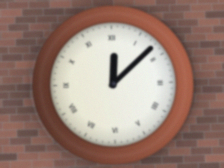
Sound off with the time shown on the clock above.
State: 12:08
